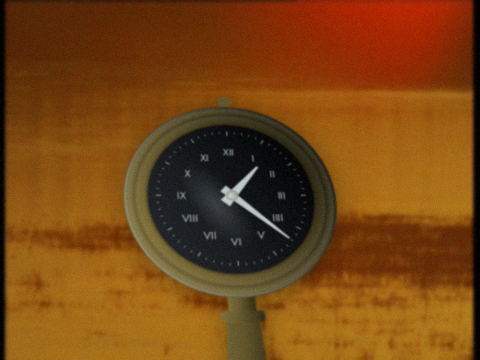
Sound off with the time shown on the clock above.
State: 1:22
